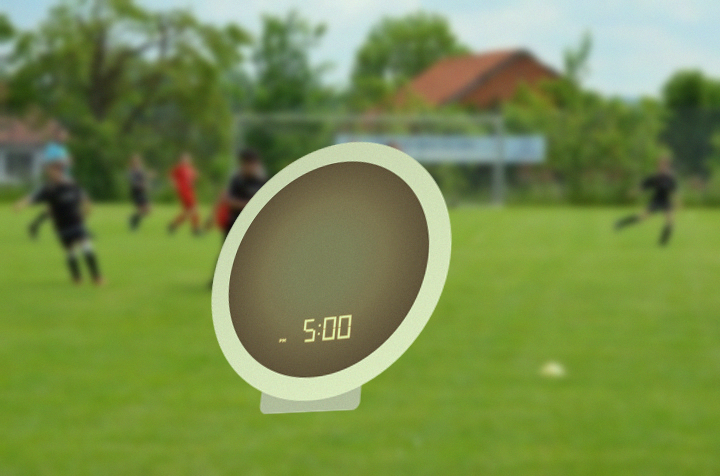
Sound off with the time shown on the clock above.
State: 5:00
